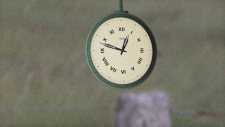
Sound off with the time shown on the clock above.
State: 12:48
